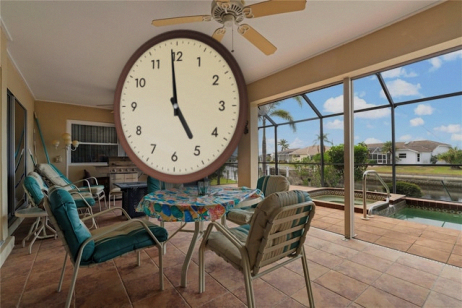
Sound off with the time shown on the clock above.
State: 4:59
